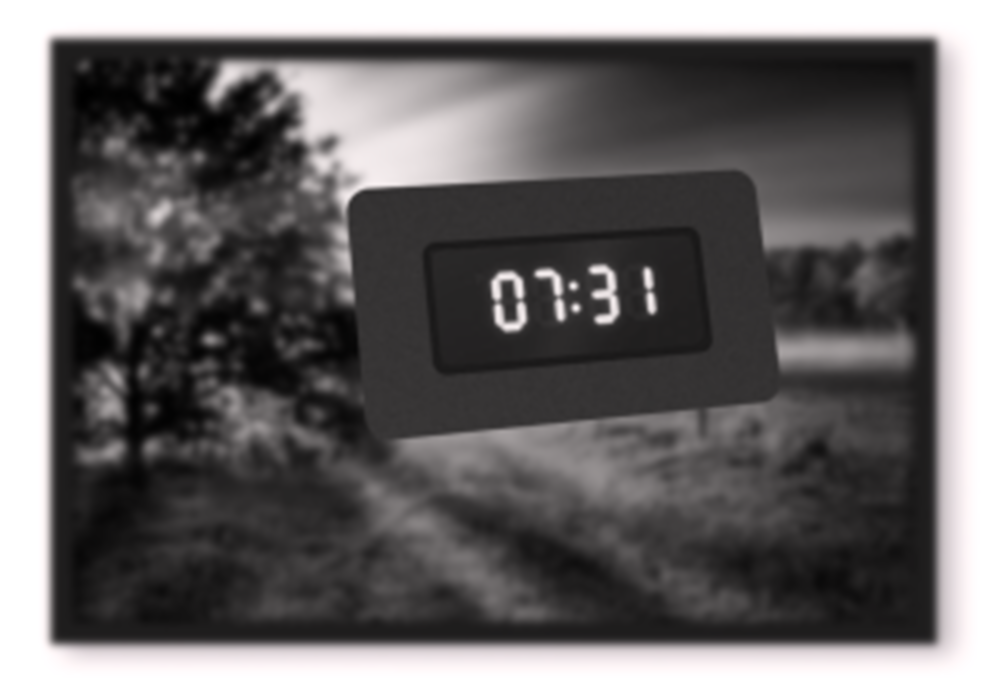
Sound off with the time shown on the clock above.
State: 7:31
